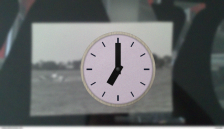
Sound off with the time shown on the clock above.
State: 7:00
